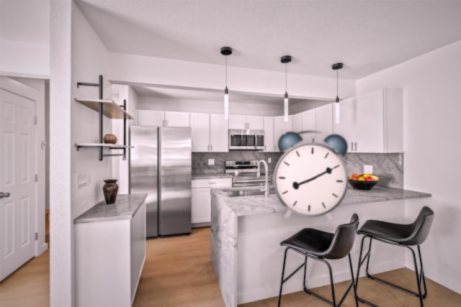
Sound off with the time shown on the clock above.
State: 8:10
